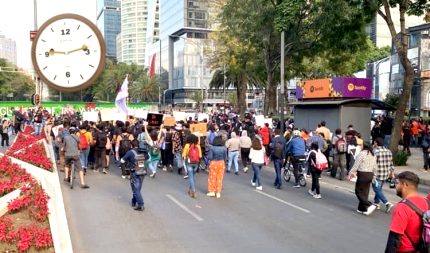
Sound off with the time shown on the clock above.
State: 9:13
